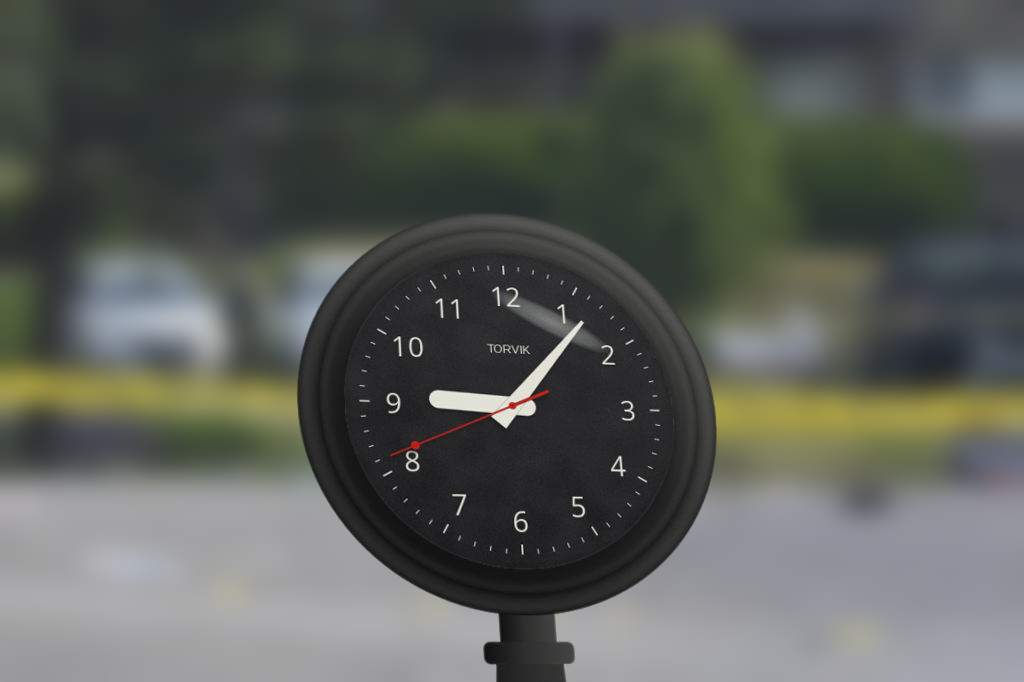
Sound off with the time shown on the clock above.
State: 9:06:41
